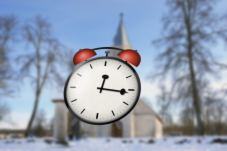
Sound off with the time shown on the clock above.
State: 12:16
